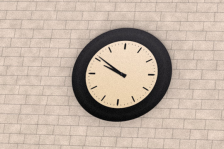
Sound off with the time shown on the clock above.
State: 9:51
